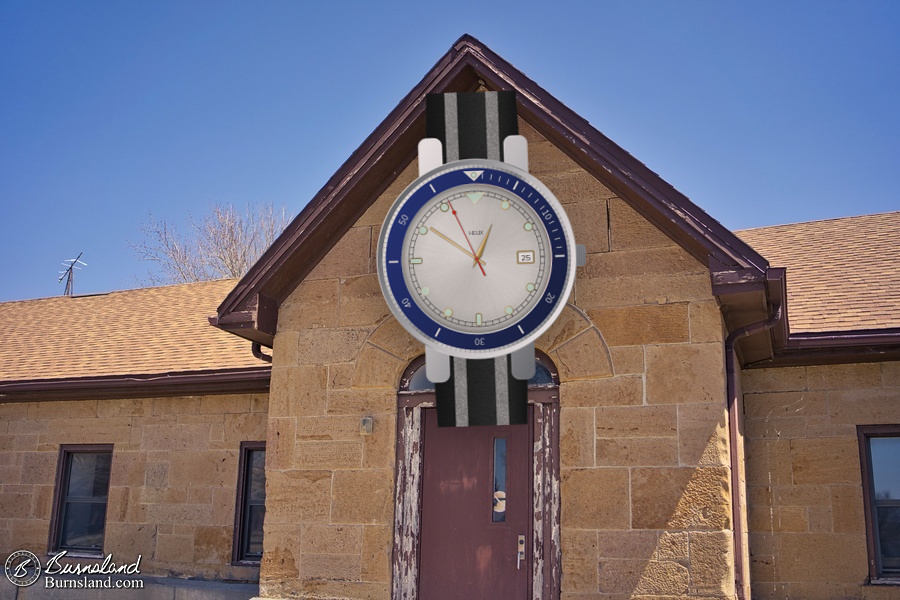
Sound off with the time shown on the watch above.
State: 12:50:56
